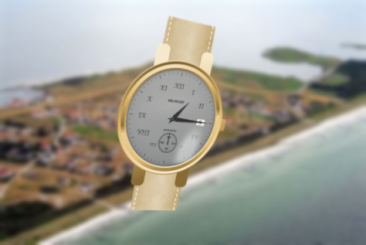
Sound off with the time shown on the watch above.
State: 1:15
